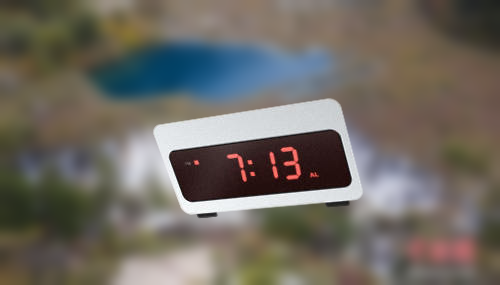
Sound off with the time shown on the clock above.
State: 7:13
